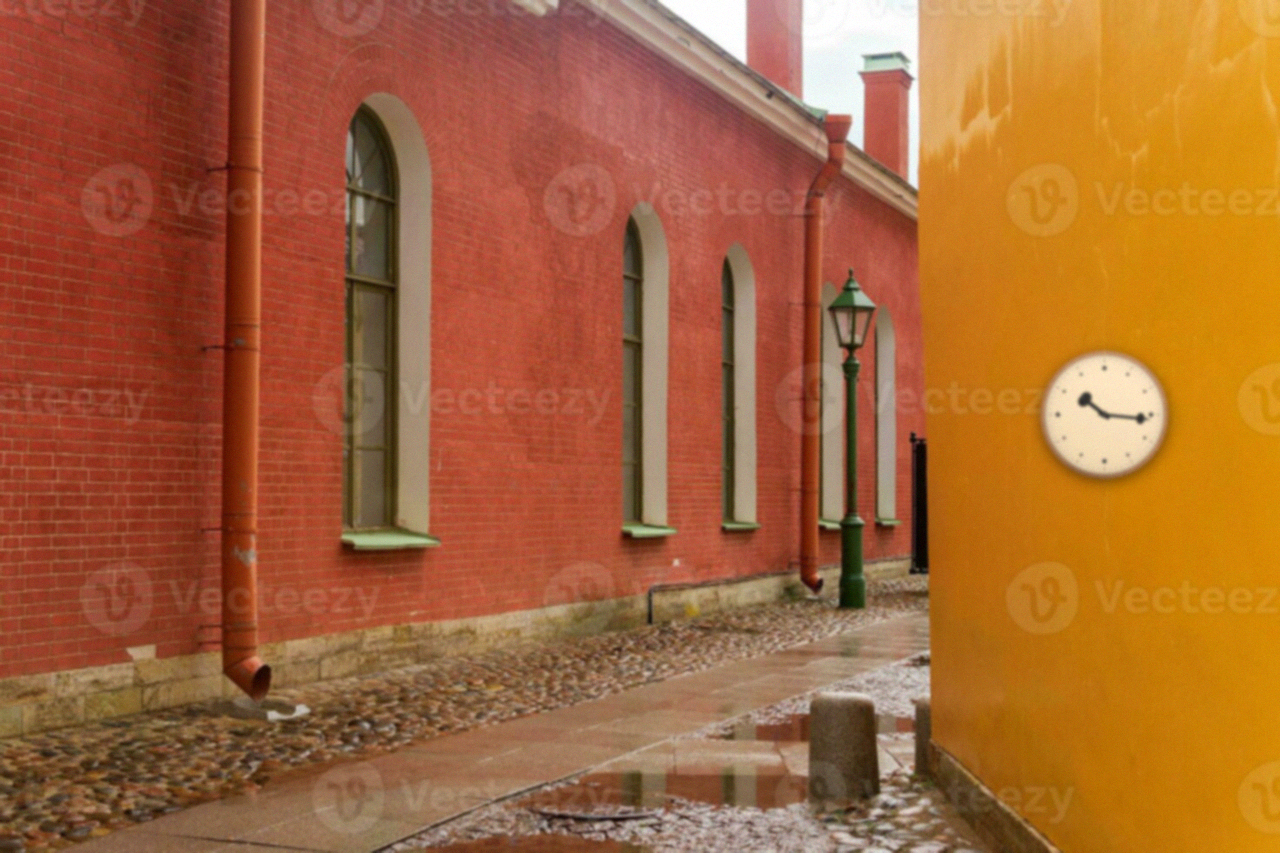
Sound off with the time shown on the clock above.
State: 10:16
